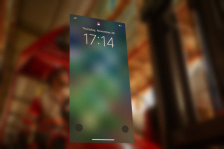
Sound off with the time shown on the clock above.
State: 17:14
